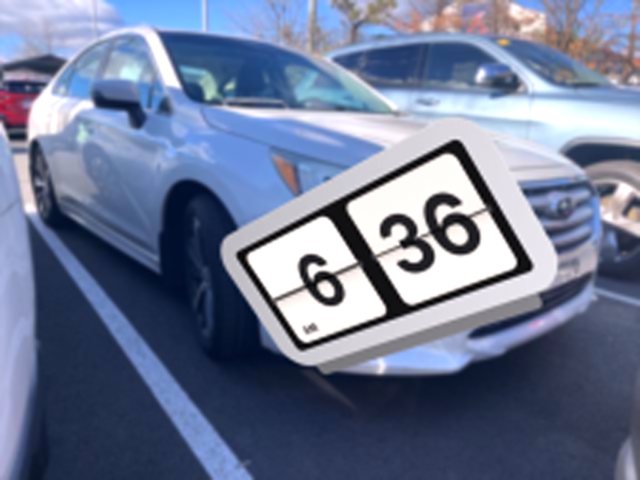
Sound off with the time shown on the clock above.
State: 6:36
